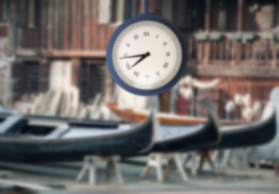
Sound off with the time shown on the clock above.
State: 7:44
